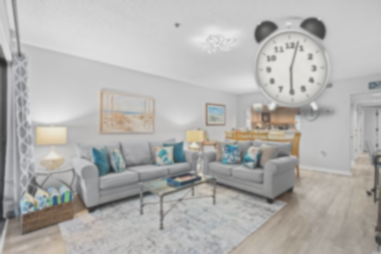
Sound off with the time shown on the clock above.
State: 6:03
